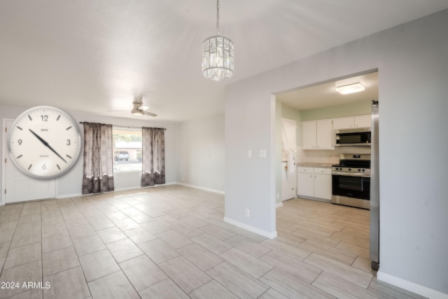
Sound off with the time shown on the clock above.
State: 10:22
